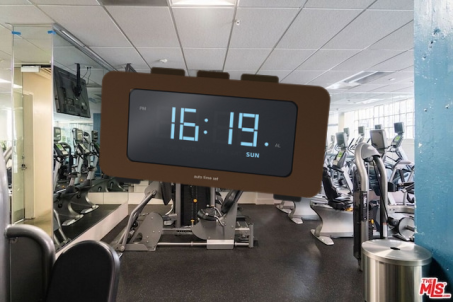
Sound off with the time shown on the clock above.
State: 16:19
